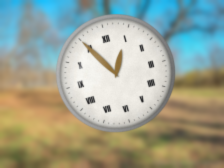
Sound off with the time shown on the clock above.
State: 12:55
